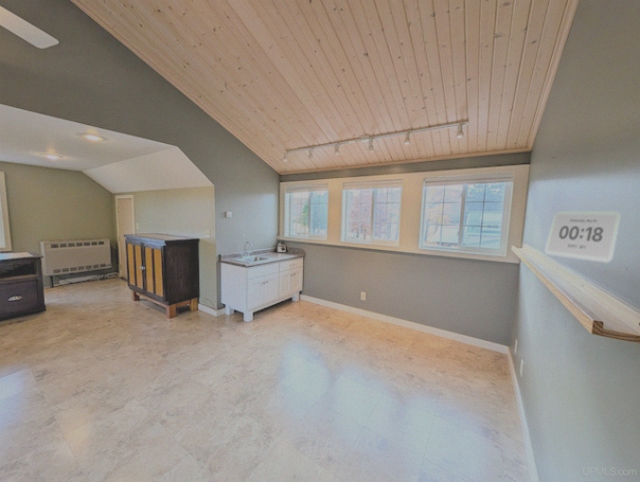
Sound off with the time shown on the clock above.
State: 0:18
